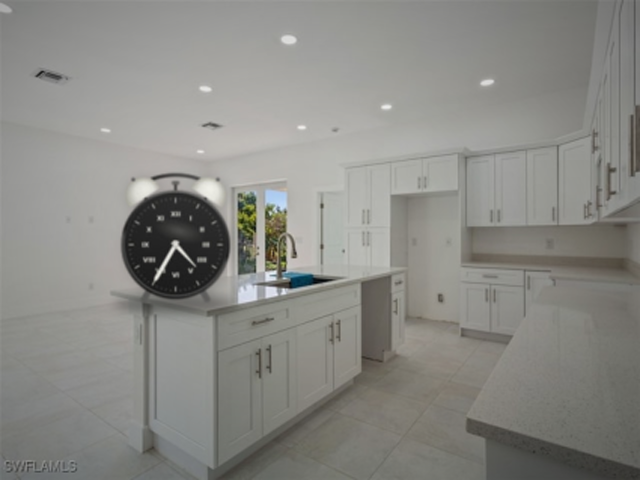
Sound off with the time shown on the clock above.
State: 4:35
